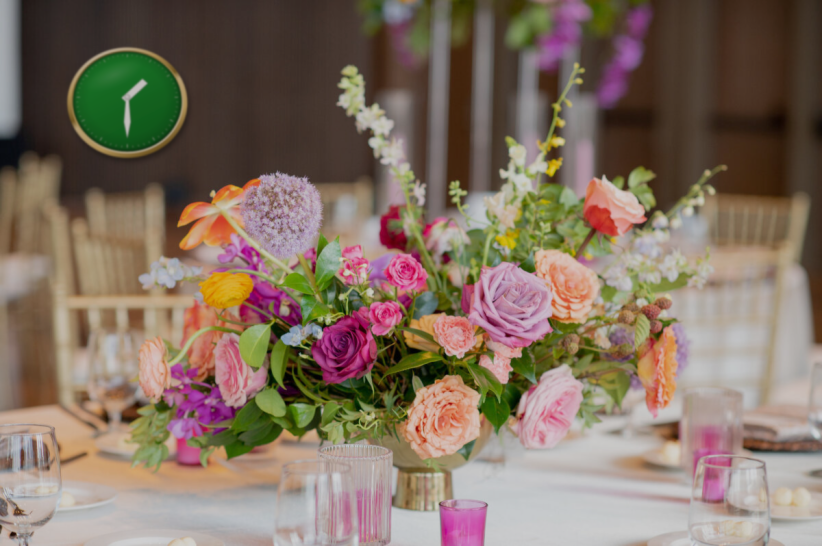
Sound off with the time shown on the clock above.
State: 1:30
